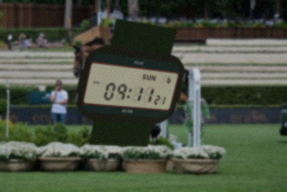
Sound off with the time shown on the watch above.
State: 9:11
